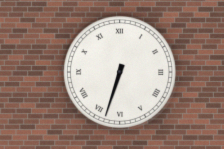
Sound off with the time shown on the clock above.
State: 6:33
